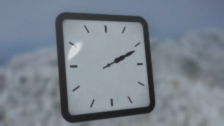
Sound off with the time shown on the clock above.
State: 2:11
